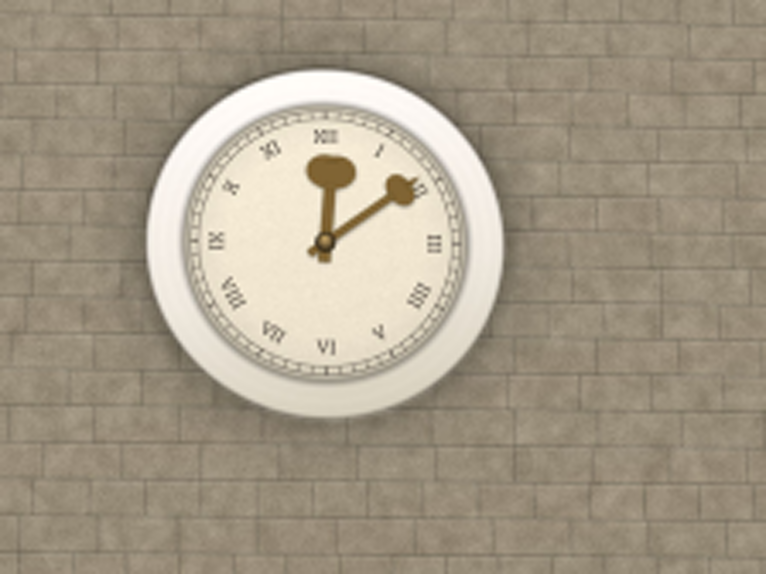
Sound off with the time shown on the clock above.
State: 12:09
